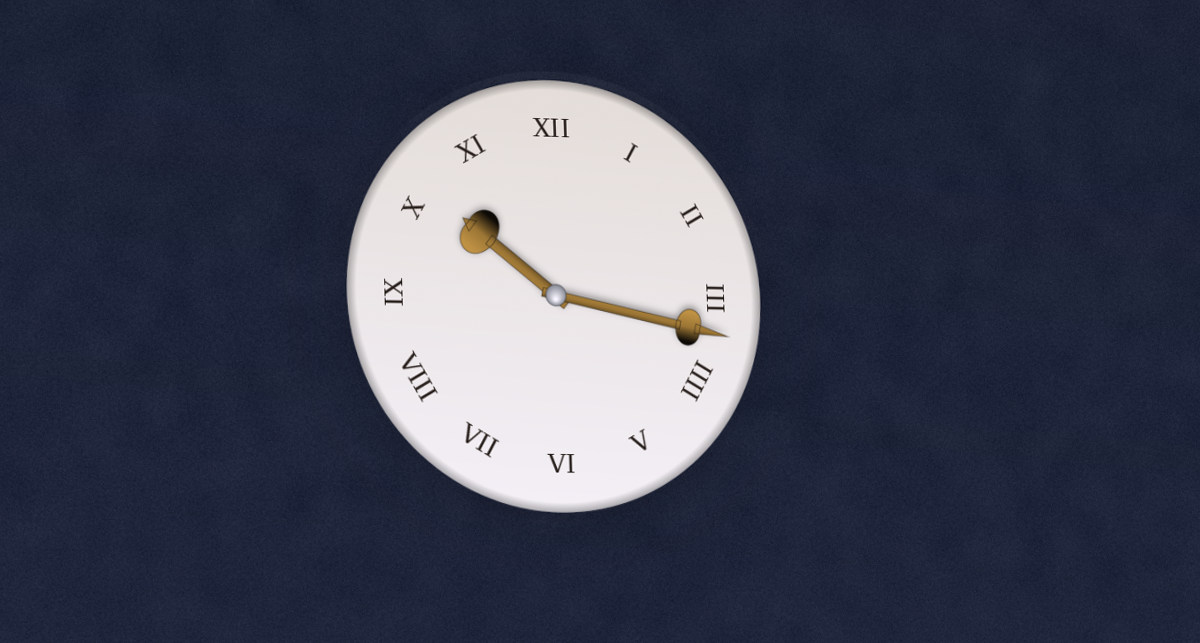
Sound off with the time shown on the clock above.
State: 10:17
